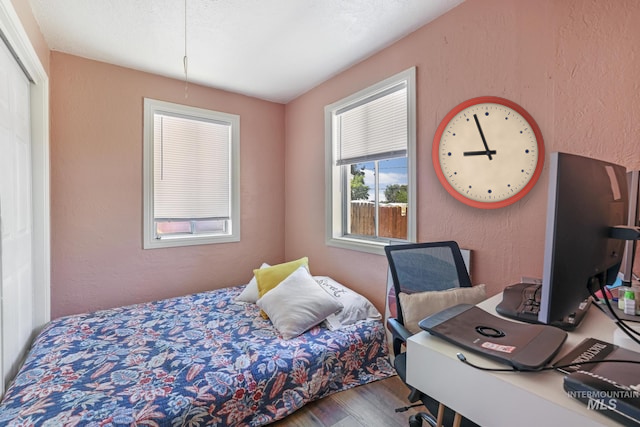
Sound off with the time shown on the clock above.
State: 8:57
